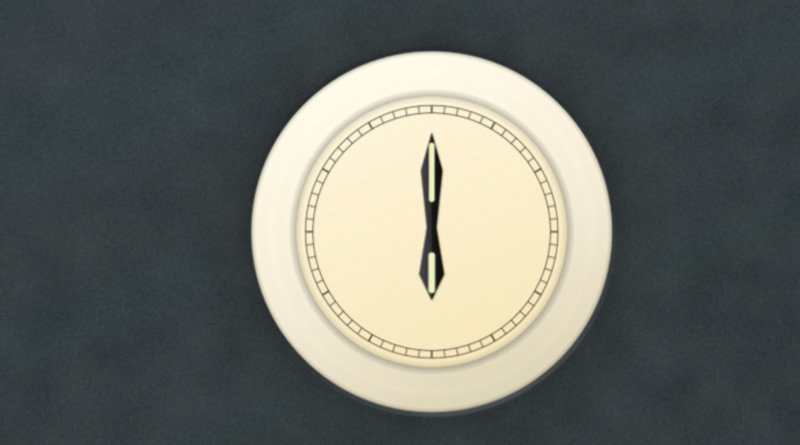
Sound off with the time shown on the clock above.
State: 6:00
